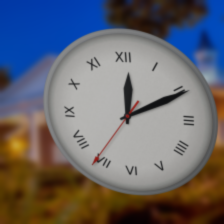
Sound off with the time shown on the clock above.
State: 12:10:36
